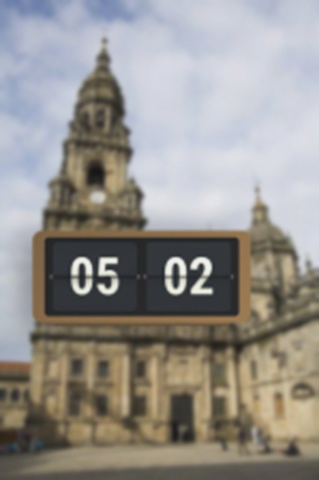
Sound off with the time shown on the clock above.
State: 5:02
